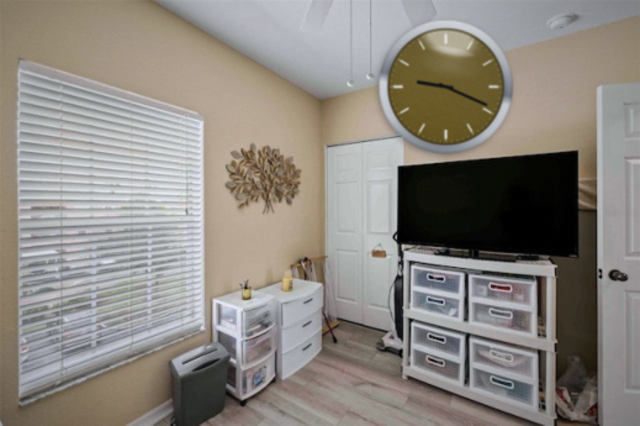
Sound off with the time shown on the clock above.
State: 9:19
